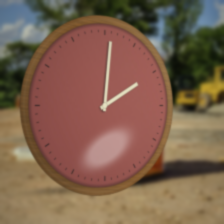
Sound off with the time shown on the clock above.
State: 2:01
